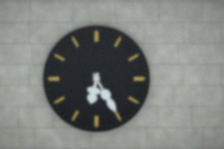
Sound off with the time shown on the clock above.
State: 6:25
